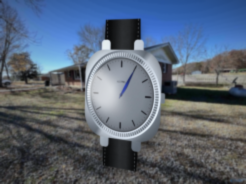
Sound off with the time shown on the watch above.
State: 1:05
